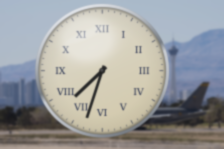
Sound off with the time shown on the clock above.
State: 7:33
